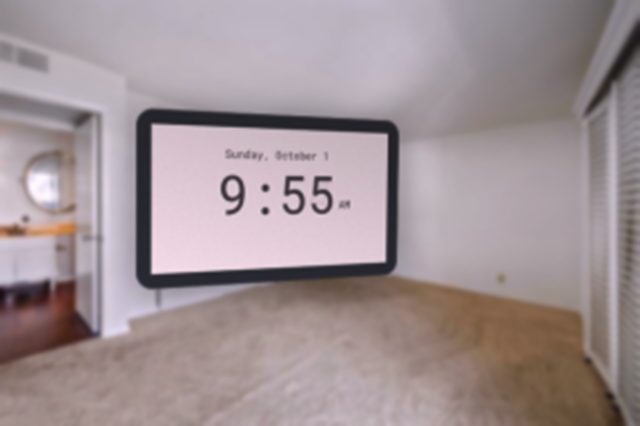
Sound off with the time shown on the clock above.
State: 9:55
